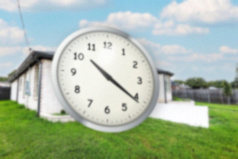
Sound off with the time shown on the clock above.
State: 10:21
